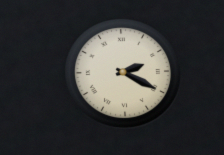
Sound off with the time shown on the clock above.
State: 2:20
